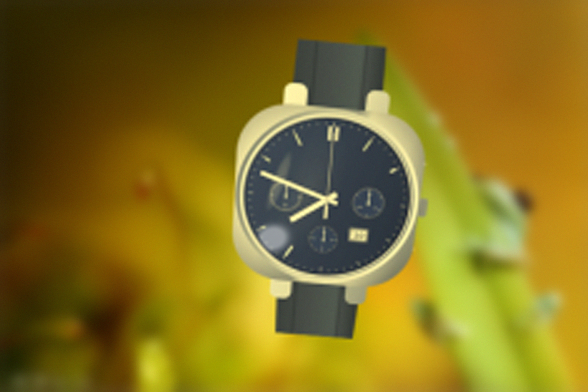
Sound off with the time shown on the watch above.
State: 7:48
